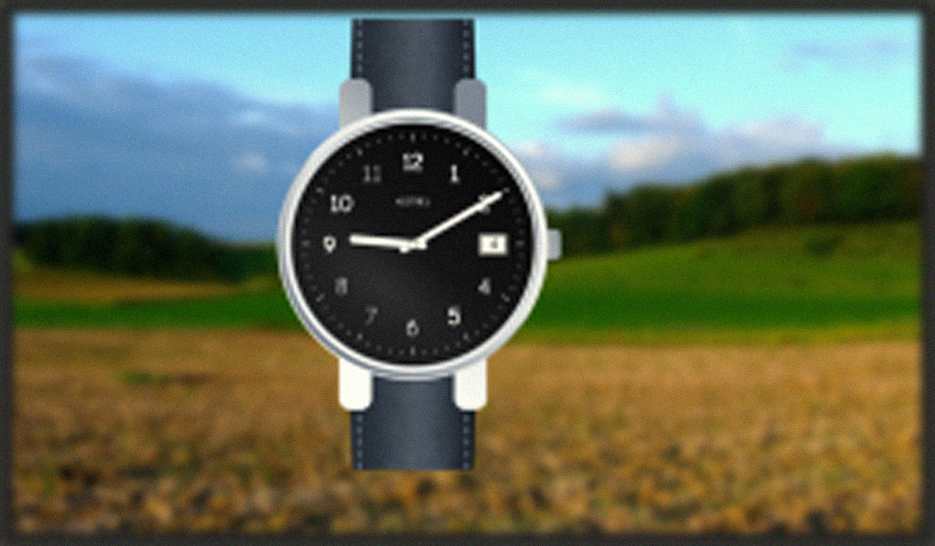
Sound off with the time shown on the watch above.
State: 9:10
